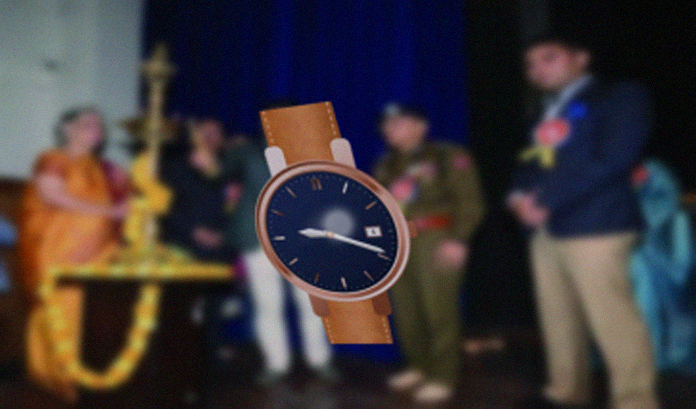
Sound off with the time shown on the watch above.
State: 9:19
